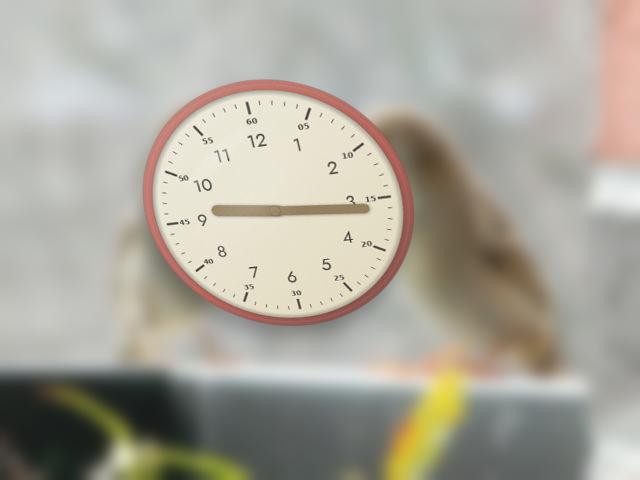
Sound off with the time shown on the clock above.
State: 9:16
